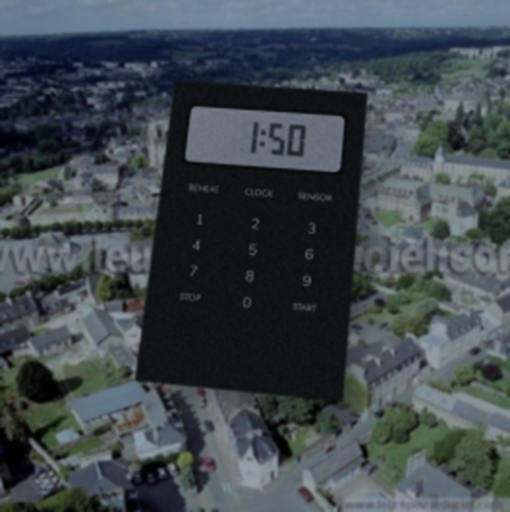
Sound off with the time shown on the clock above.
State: 1:50
